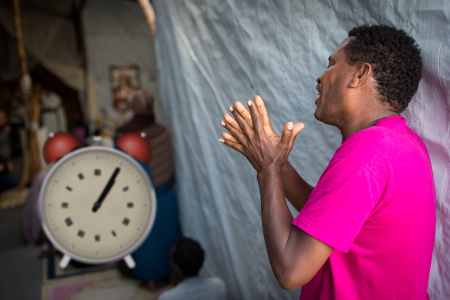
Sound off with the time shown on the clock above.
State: 1:05
